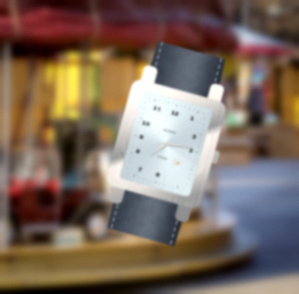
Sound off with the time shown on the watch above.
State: 7:14
